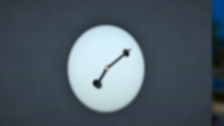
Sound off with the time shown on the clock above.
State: 7:09
